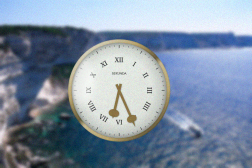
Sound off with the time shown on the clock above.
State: 6:26
